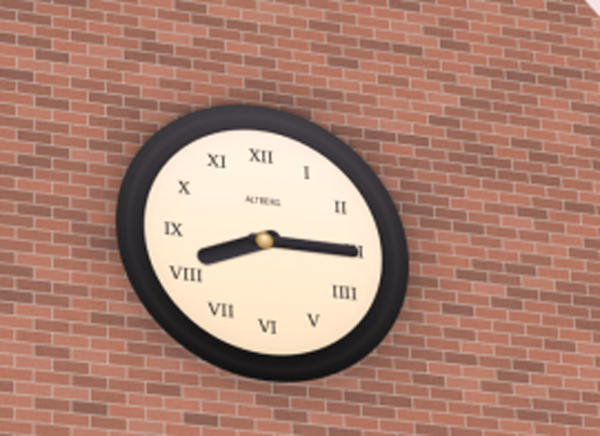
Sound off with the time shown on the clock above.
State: 8:15
